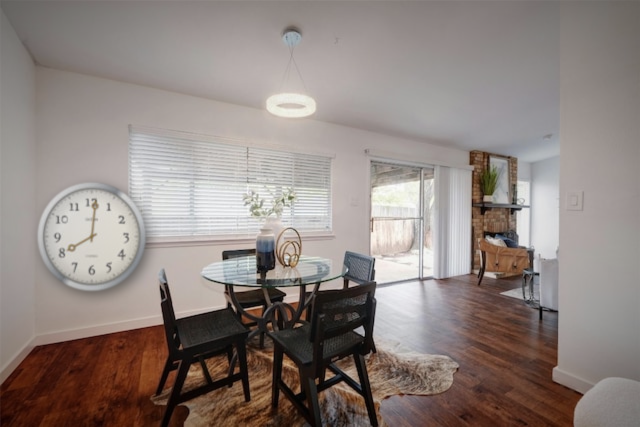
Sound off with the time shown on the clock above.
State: 8:01
